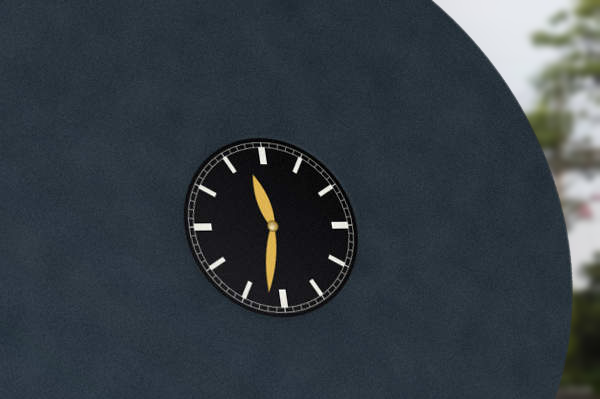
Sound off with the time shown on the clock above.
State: 11:32
